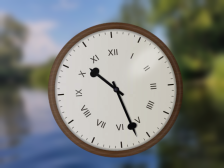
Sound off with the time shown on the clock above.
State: 10:27
